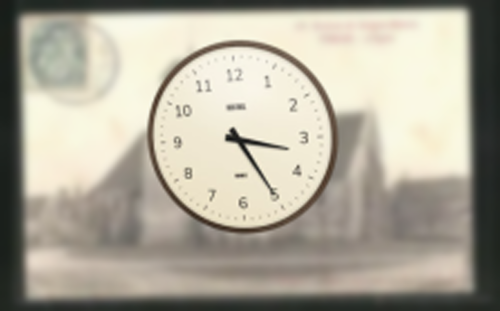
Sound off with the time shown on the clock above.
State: 3:25
